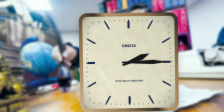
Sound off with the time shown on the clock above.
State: 2:15
